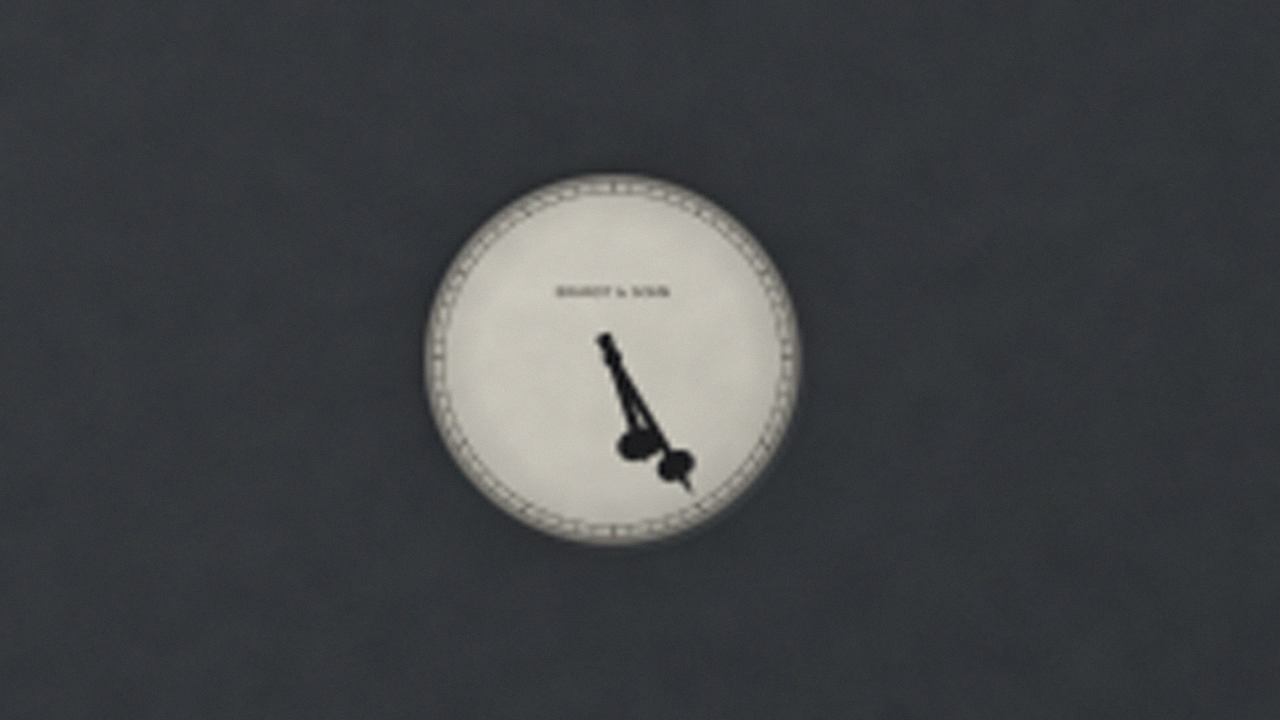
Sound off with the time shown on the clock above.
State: 5:25
